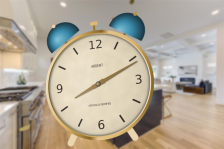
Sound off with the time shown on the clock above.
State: 8:11
